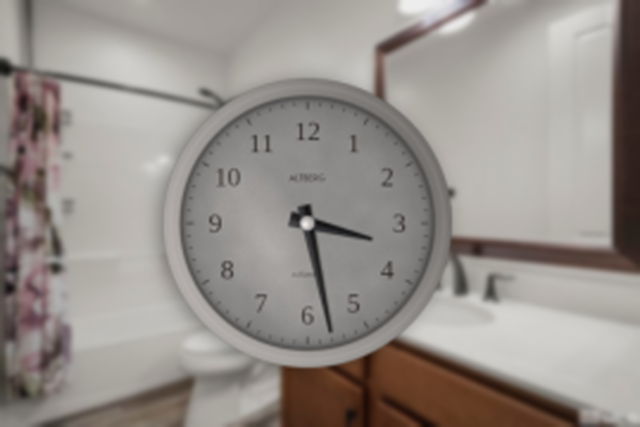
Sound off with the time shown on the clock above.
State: 3:28
